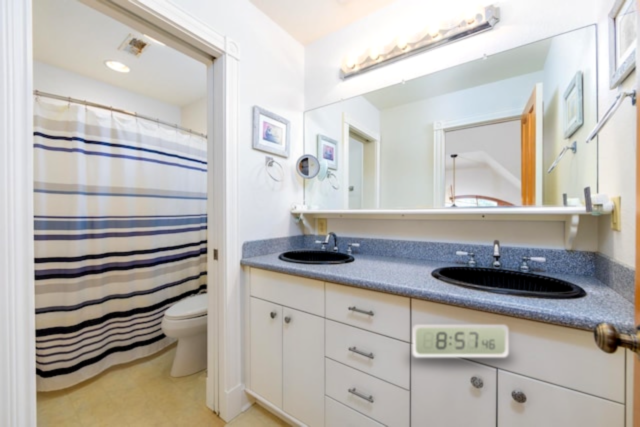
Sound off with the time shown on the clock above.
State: 8:57
